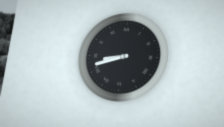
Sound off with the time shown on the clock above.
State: 8:42
